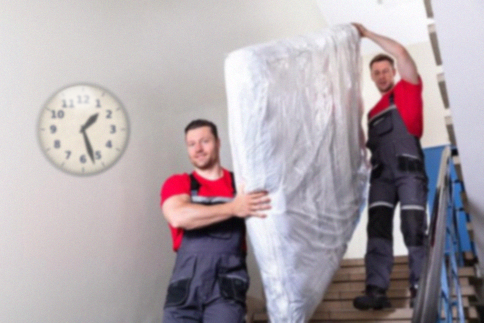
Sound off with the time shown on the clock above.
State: 1:27
